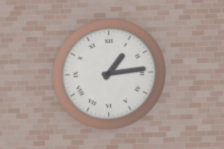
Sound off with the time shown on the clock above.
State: 1:14
